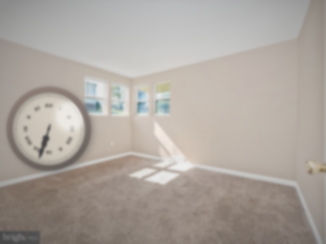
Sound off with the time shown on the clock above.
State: 6:33
